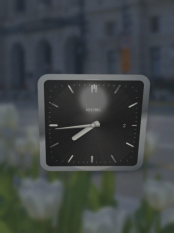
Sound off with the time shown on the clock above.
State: 7:44
